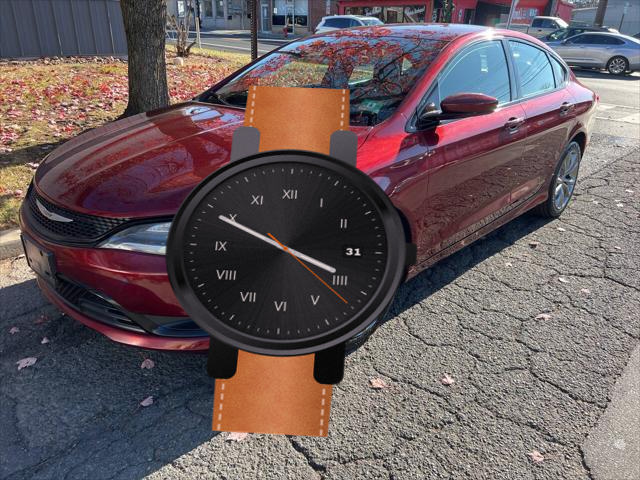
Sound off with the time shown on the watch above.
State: 3:49:22
